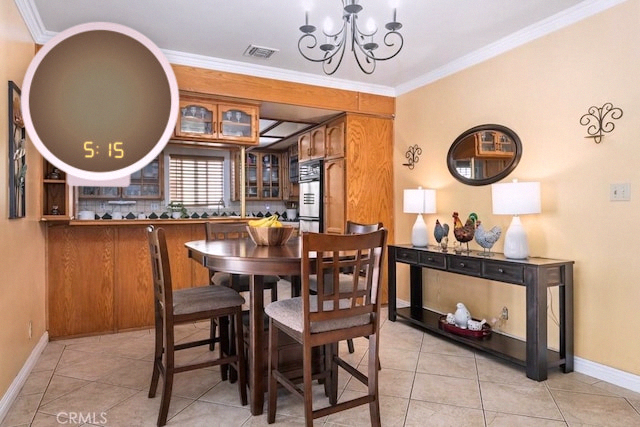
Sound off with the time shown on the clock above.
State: 5:15
